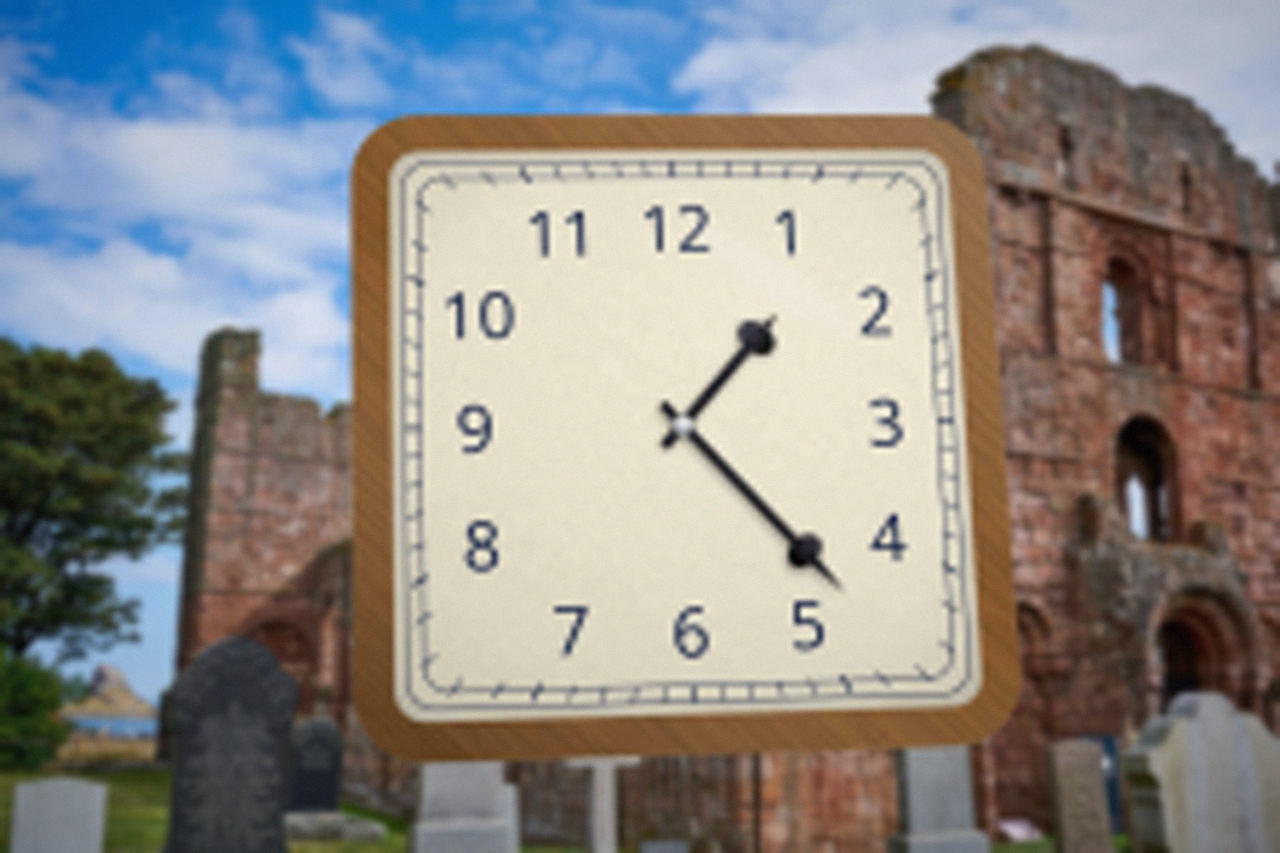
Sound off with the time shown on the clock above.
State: 1:23
